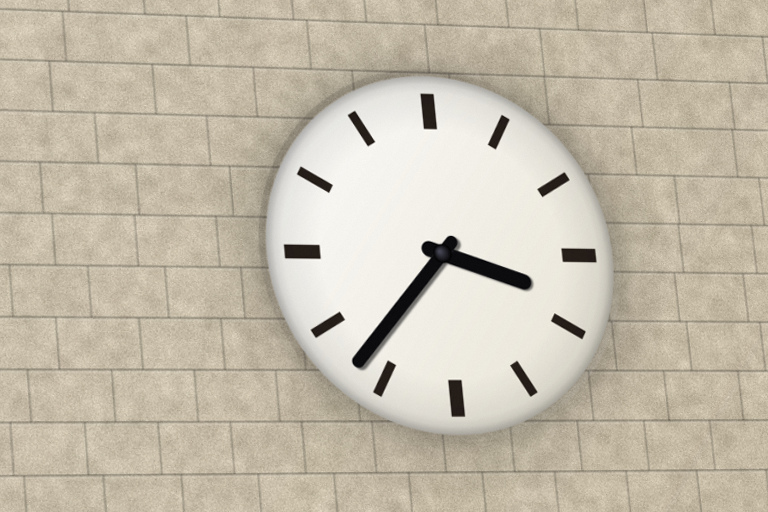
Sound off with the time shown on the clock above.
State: 3:37
